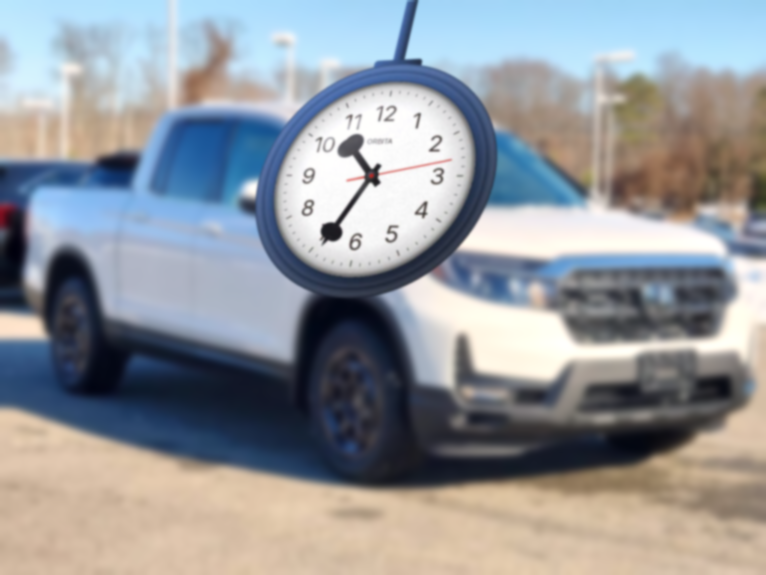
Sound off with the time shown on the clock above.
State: 10:34:13
